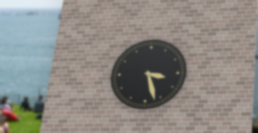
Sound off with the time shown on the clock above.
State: 3:27
